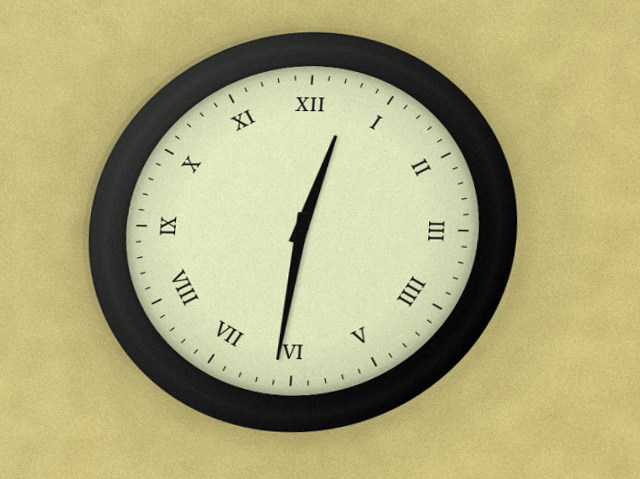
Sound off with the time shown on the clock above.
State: 12:31
